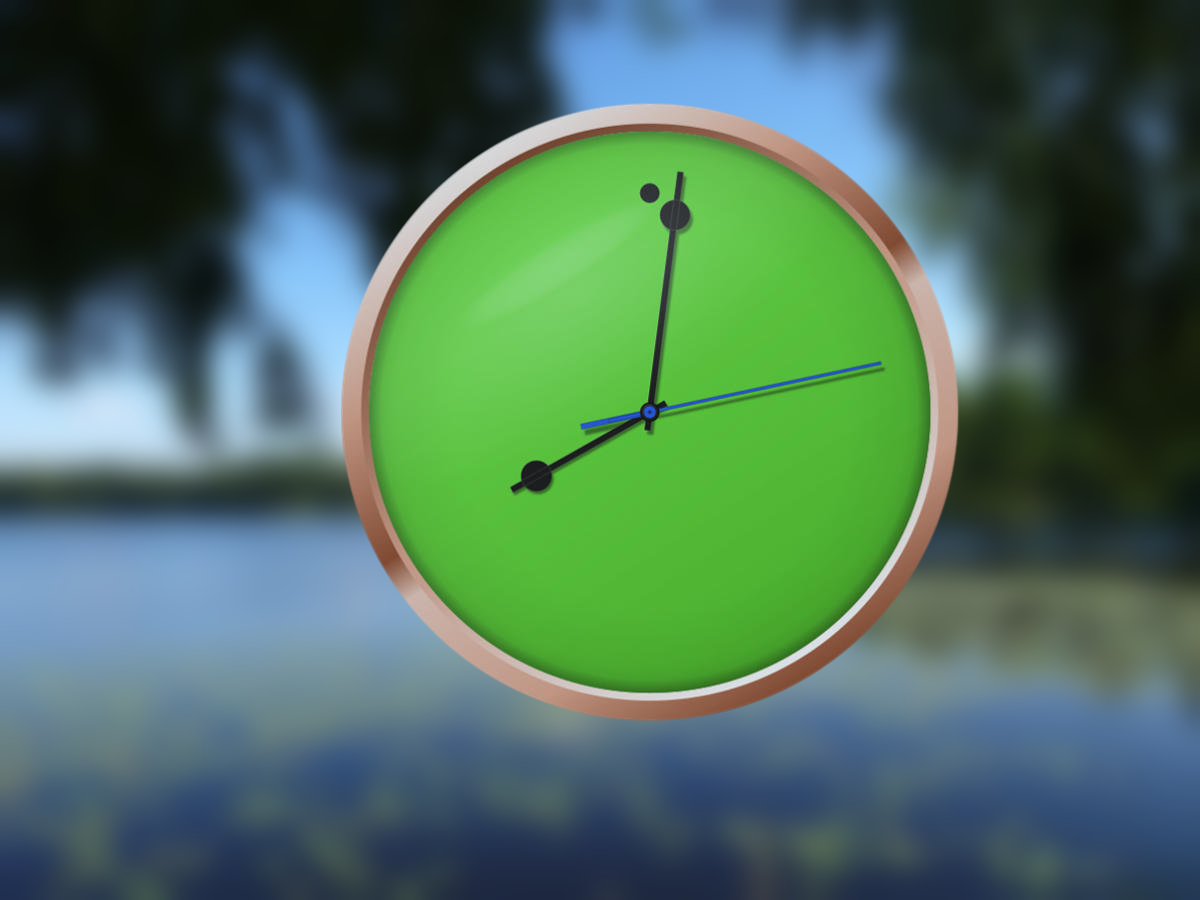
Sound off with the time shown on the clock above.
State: 8:01:13
